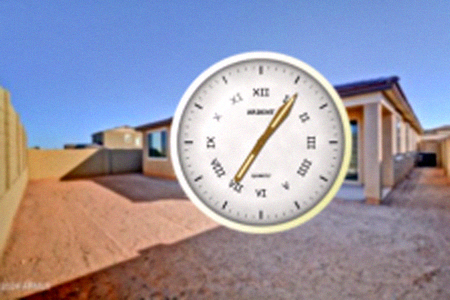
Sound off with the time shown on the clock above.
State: 7:06
